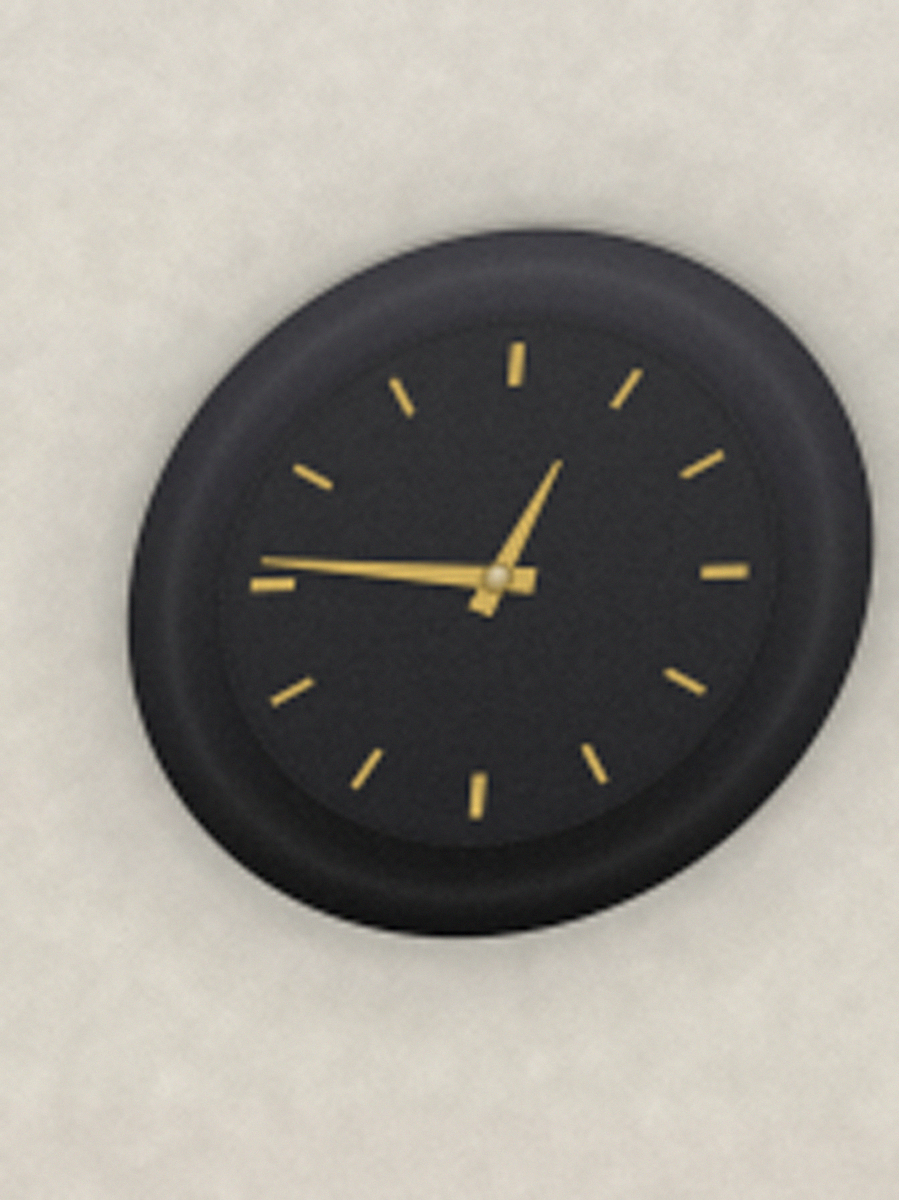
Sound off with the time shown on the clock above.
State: 12:46
